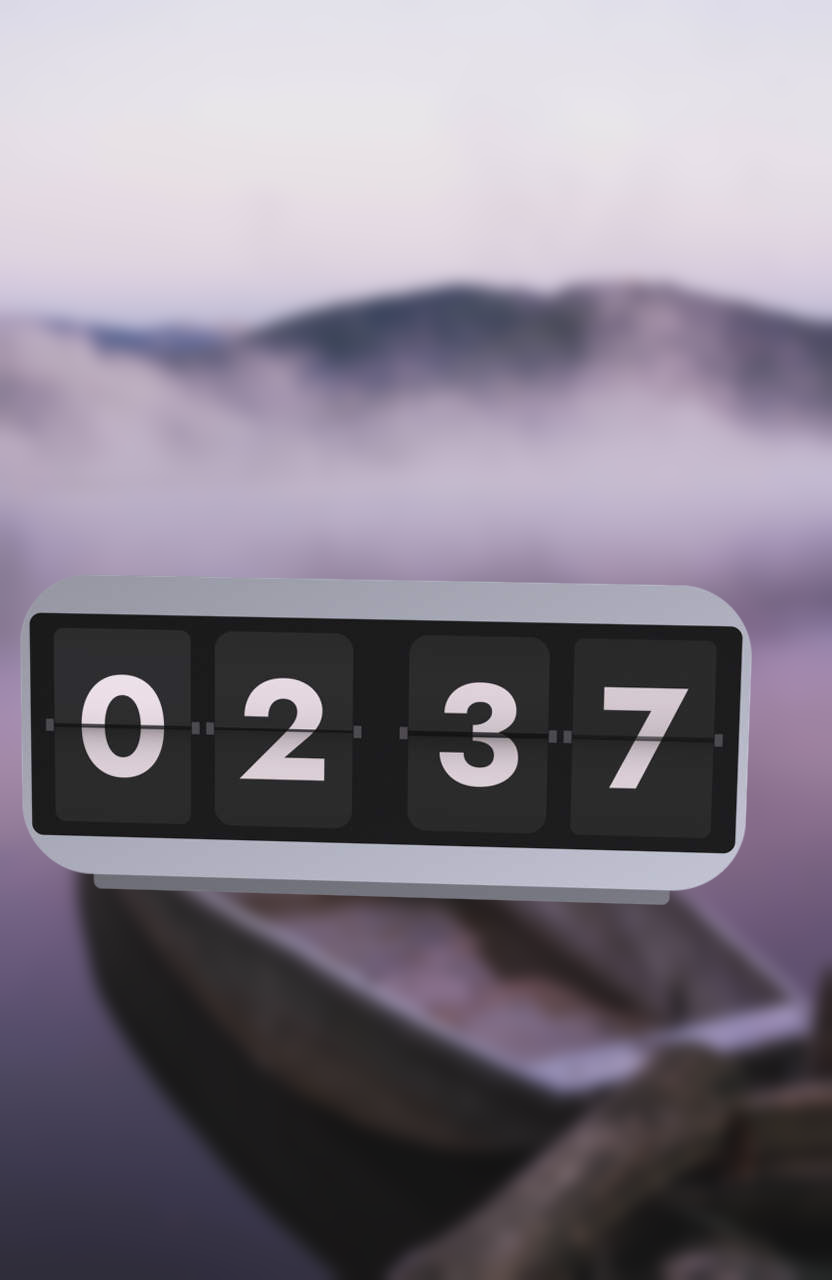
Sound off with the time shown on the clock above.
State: 2:37
